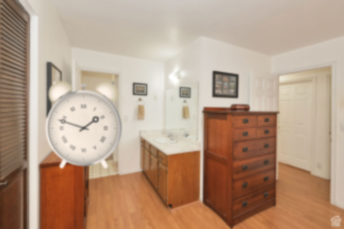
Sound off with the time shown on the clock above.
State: 1:48
